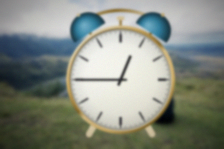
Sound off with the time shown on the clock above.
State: 12:45
